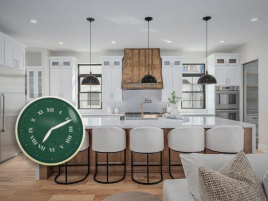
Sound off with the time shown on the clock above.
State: 7:11
